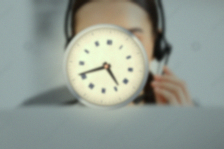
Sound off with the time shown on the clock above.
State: 4:41
